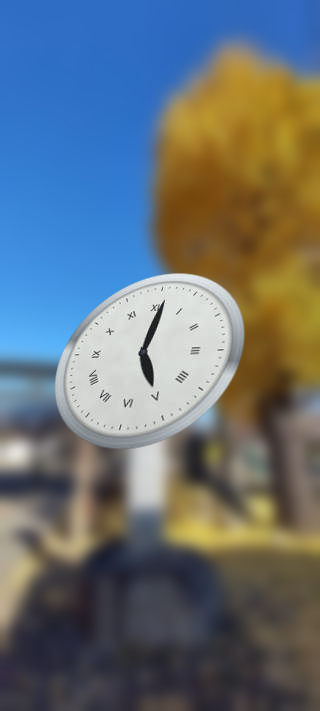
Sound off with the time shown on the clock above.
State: 5:01
